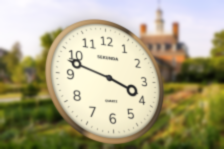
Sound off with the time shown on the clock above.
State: 3:48
